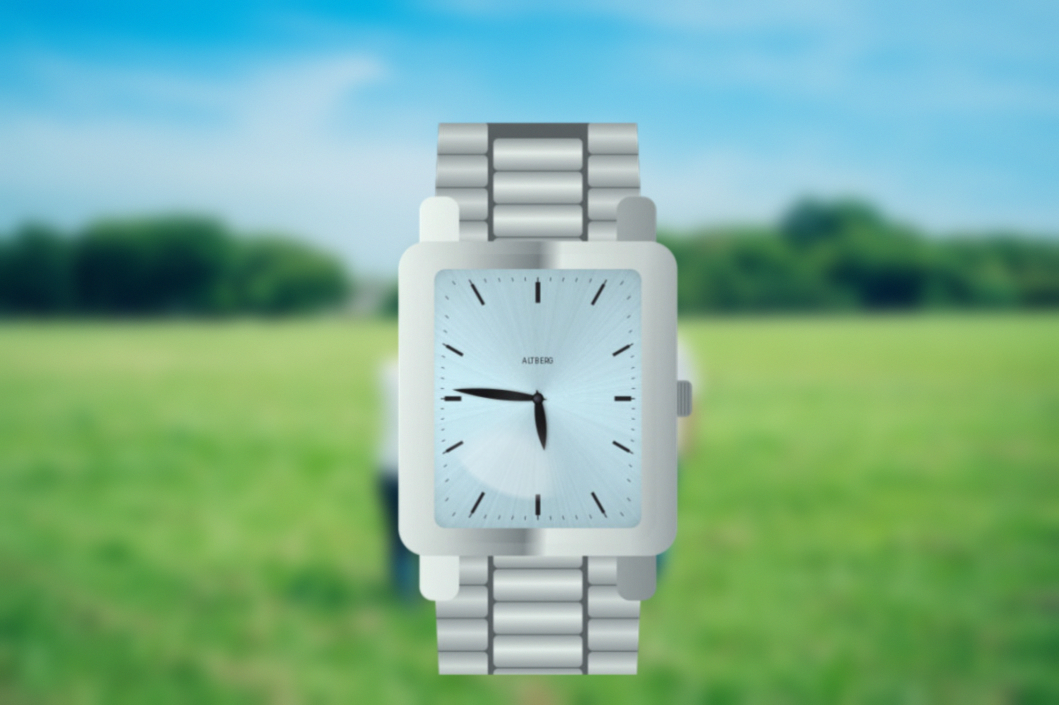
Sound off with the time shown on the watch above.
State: 5:46
